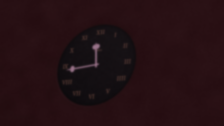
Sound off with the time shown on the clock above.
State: 11:44
